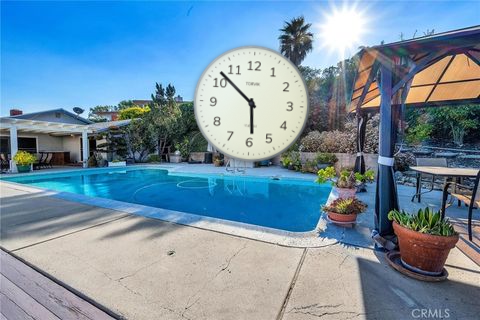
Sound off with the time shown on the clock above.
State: 5:52
